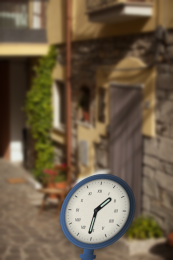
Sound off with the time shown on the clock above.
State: 1:31
